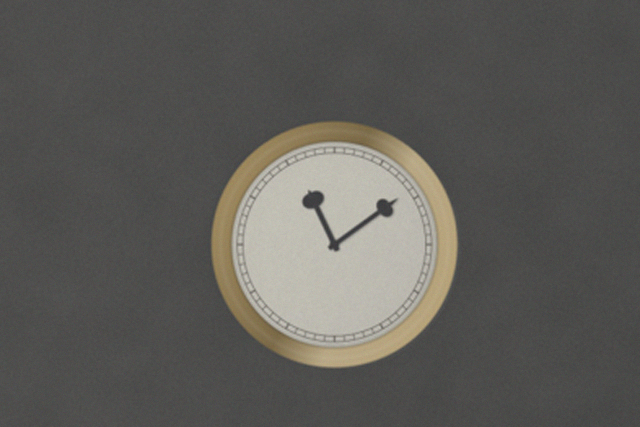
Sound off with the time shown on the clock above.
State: 11:09
